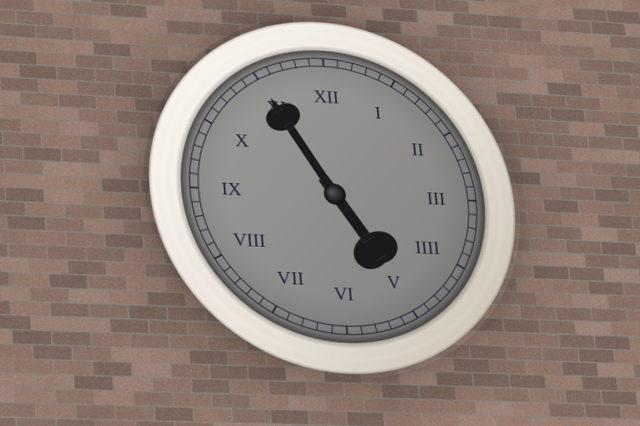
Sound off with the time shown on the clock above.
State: 4:55
